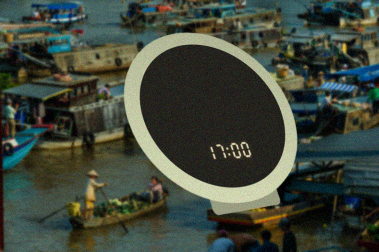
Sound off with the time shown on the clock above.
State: 17:00
